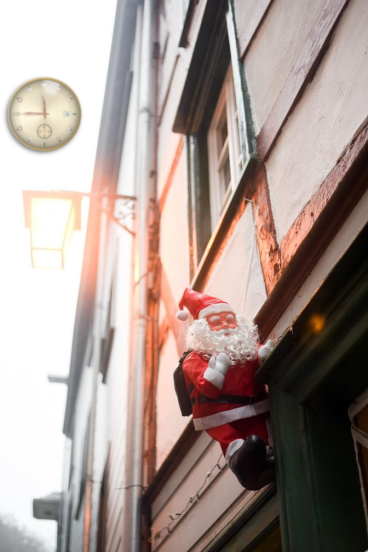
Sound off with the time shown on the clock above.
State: 11:45
